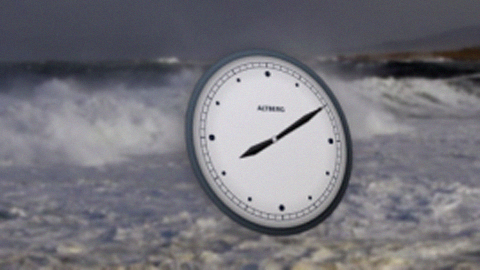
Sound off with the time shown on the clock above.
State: 8:10
